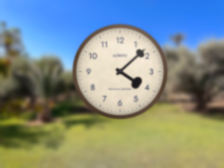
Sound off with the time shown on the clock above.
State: 4:08
